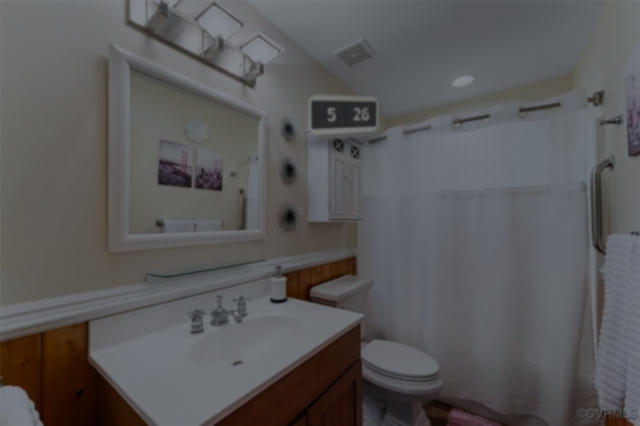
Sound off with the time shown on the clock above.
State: 5:26
